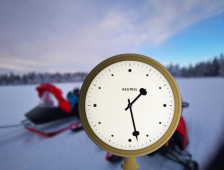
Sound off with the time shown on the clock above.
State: 1:28
